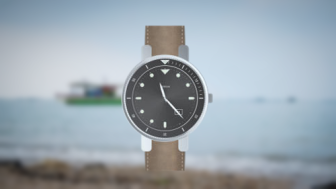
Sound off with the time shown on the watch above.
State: 11:23
